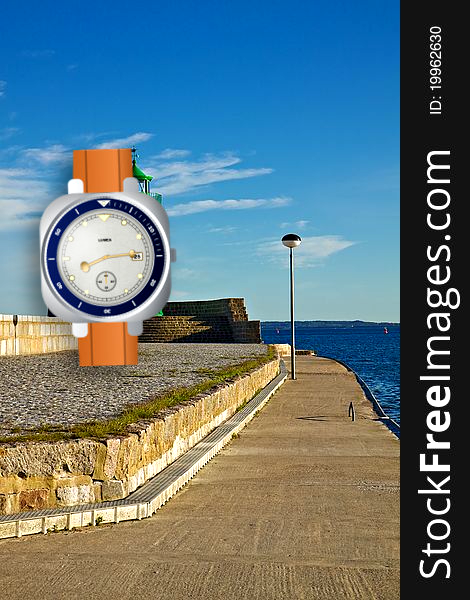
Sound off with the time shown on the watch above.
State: 8:14
